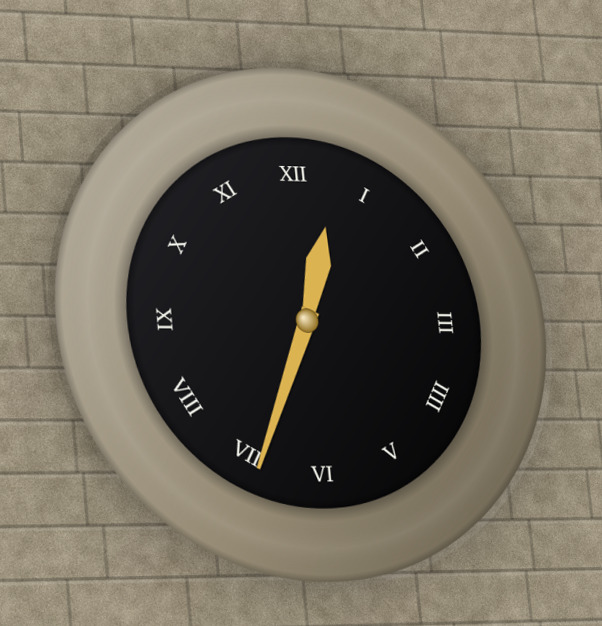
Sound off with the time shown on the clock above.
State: 12:34
